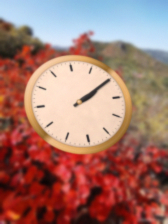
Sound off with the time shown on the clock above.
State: 2:10
